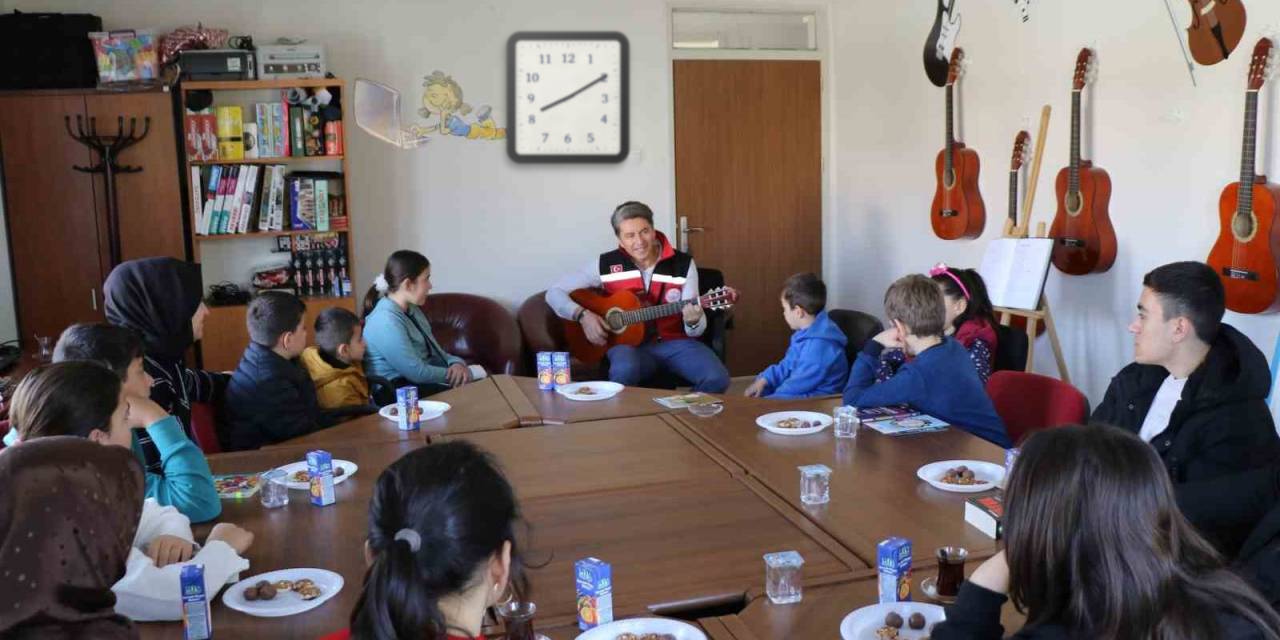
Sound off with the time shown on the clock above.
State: 8:10
